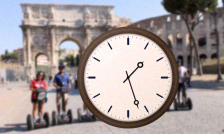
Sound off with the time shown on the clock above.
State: 1:27
